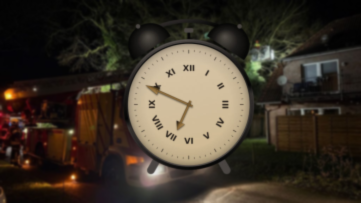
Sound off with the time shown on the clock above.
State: 6:49
